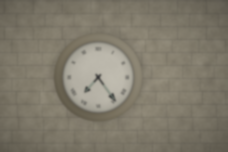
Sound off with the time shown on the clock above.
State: 7:24
